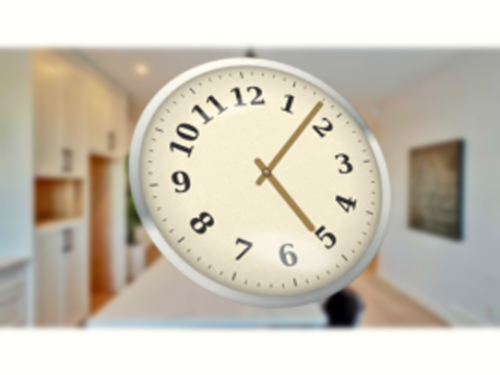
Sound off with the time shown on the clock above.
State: 5:08
